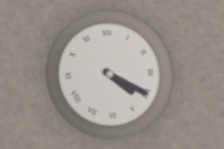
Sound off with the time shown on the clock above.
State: 4:20
